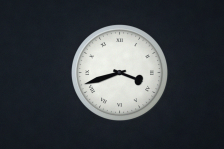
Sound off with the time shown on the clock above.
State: 3:42
